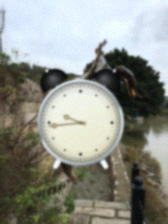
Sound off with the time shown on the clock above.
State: 9:44
